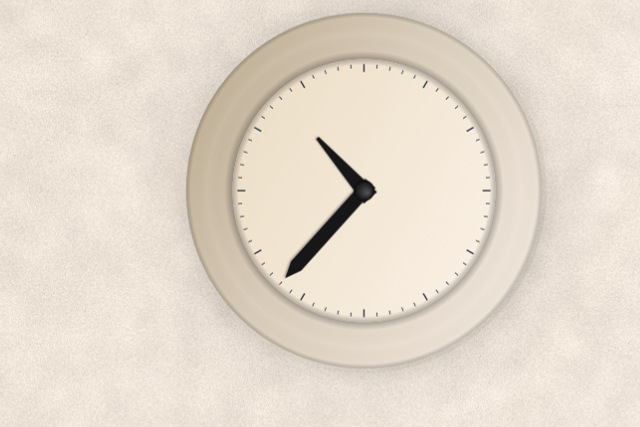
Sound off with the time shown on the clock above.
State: 10:37
